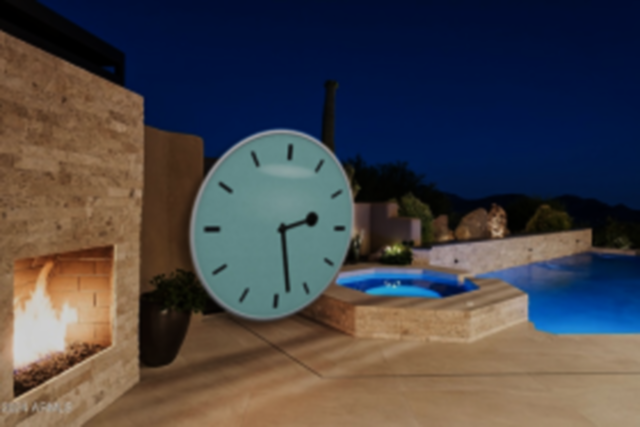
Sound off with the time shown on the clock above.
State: 2:28
